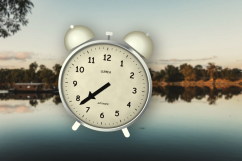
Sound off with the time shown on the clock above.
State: 7:38
